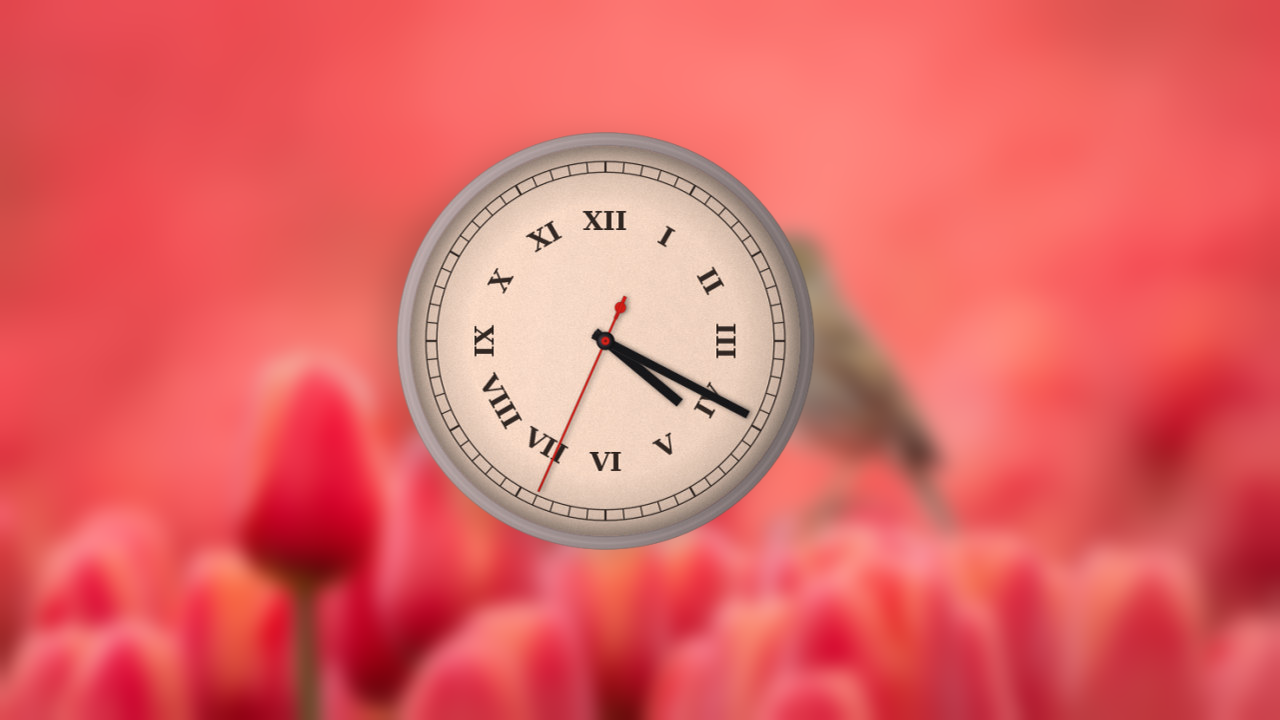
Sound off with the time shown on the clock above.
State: 4:19:34
